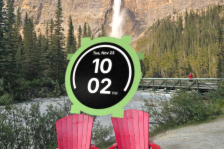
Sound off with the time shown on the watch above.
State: 10:02
